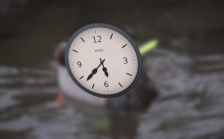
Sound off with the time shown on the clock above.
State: 5:38
